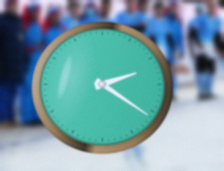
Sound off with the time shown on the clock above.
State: 2:21
